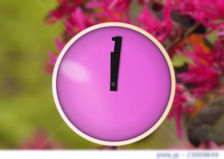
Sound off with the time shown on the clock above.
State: 12:01
